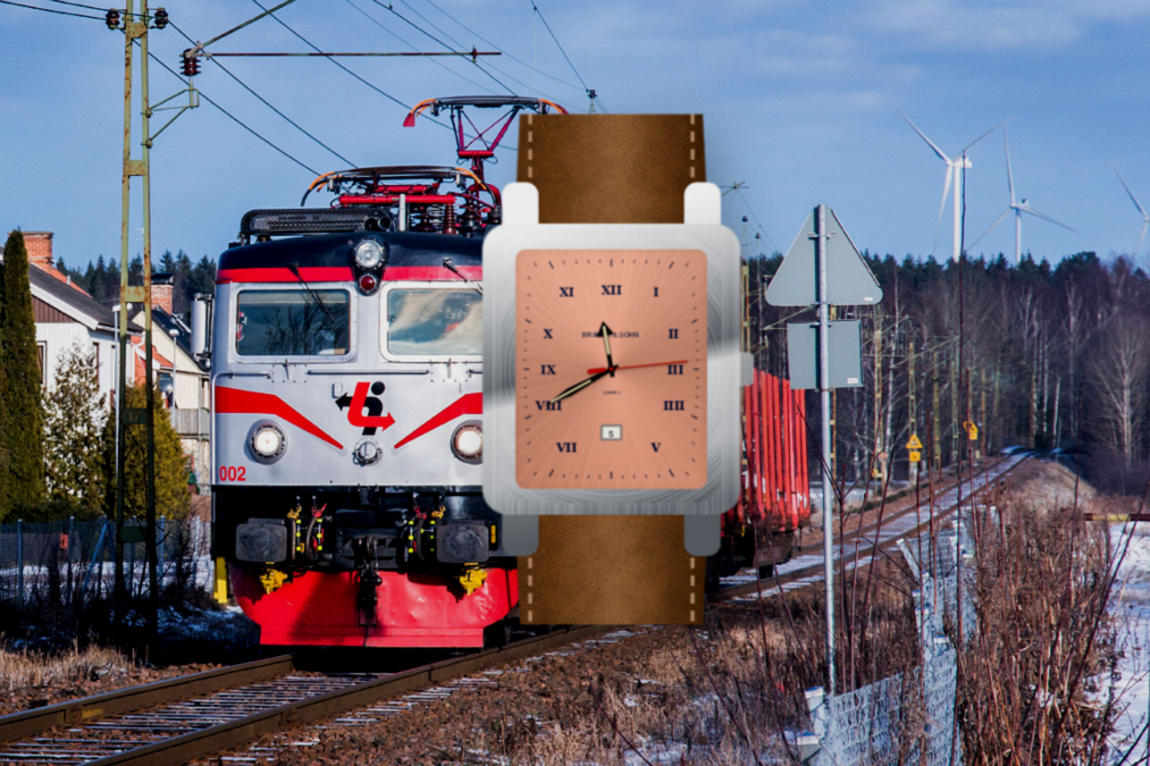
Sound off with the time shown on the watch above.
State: 11:40:14
